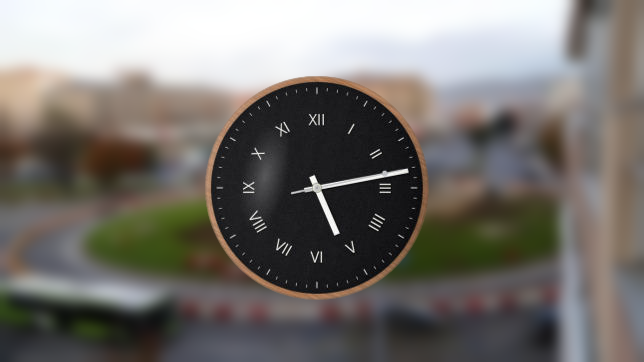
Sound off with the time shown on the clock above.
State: 5:13:13
